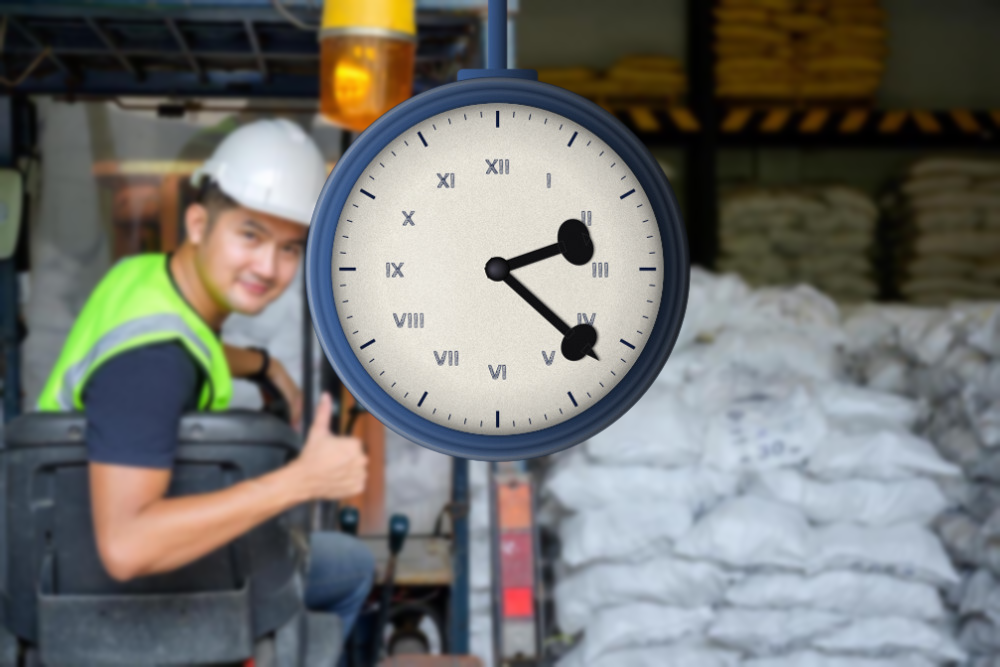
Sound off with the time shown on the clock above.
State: 2:22
